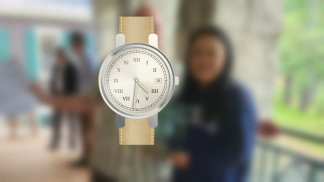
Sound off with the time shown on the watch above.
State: 4:31
